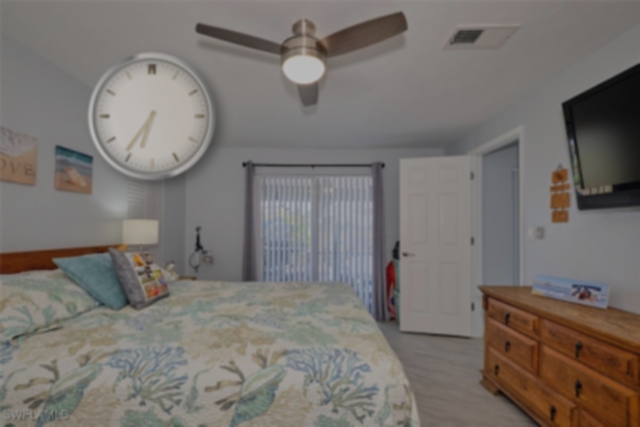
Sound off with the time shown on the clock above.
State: 6:36
